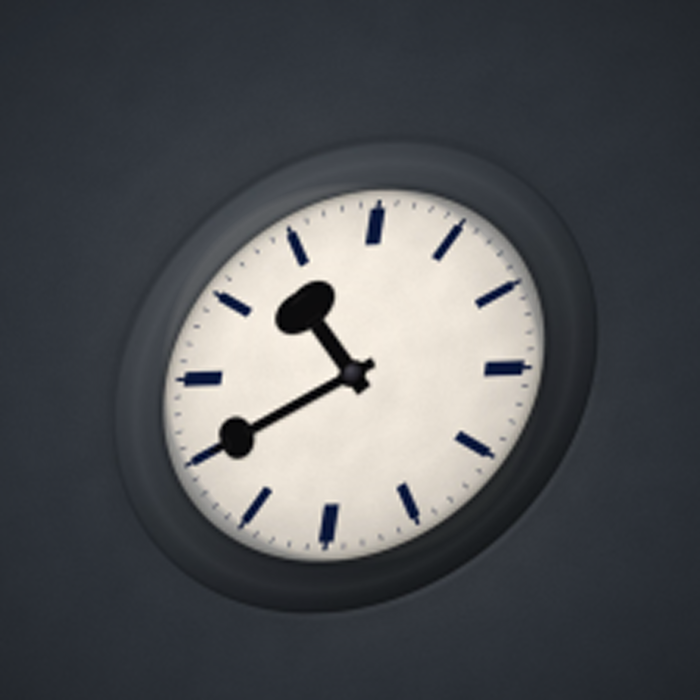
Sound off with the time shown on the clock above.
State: 10:40
